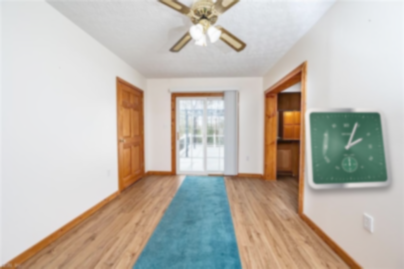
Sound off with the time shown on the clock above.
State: 2:04
